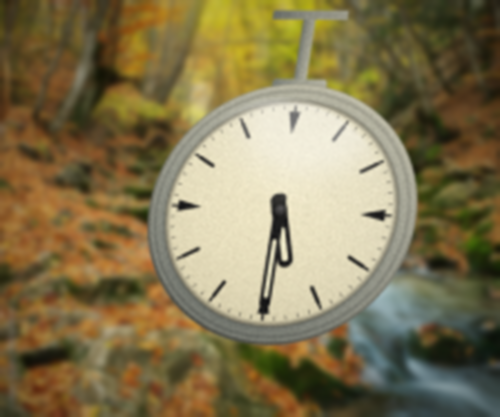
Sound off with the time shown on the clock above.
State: 5:30
